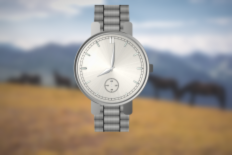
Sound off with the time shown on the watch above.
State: 8:01
